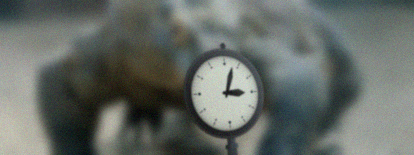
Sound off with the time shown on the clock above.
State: 3:03
